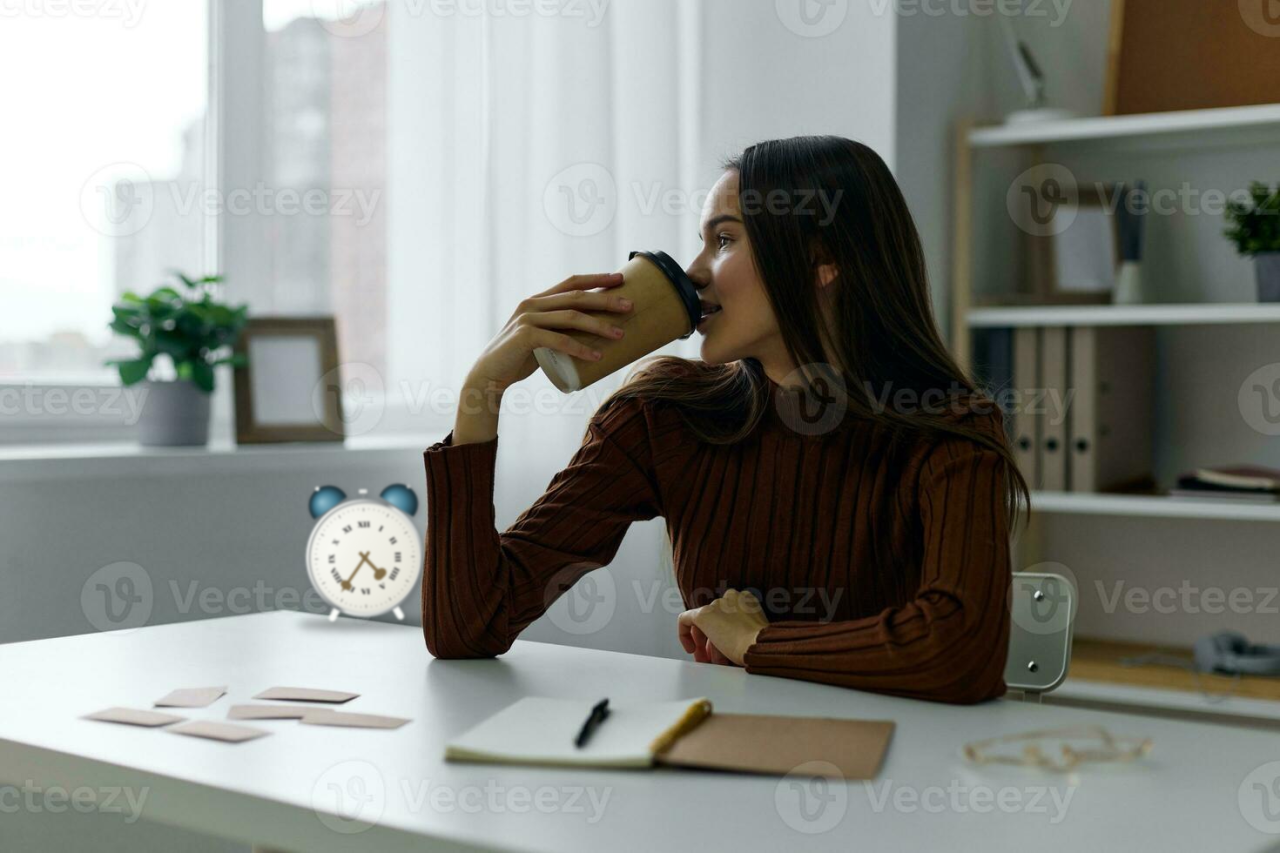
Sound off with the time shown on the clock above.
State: 4:36
